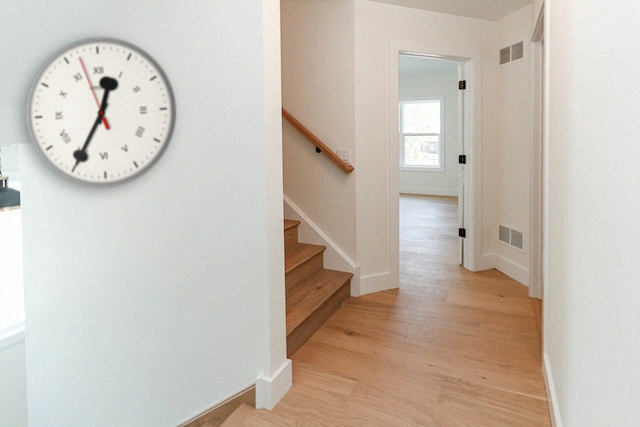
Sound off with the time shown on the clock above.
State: 12:34:57
